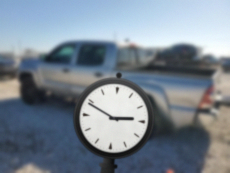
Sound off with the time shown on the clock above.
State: 2:49
